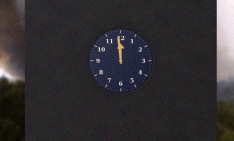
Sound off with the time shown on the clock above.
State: 11:59
